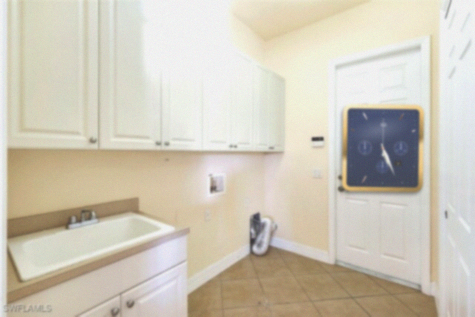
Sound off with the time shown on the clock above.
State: 5:26
